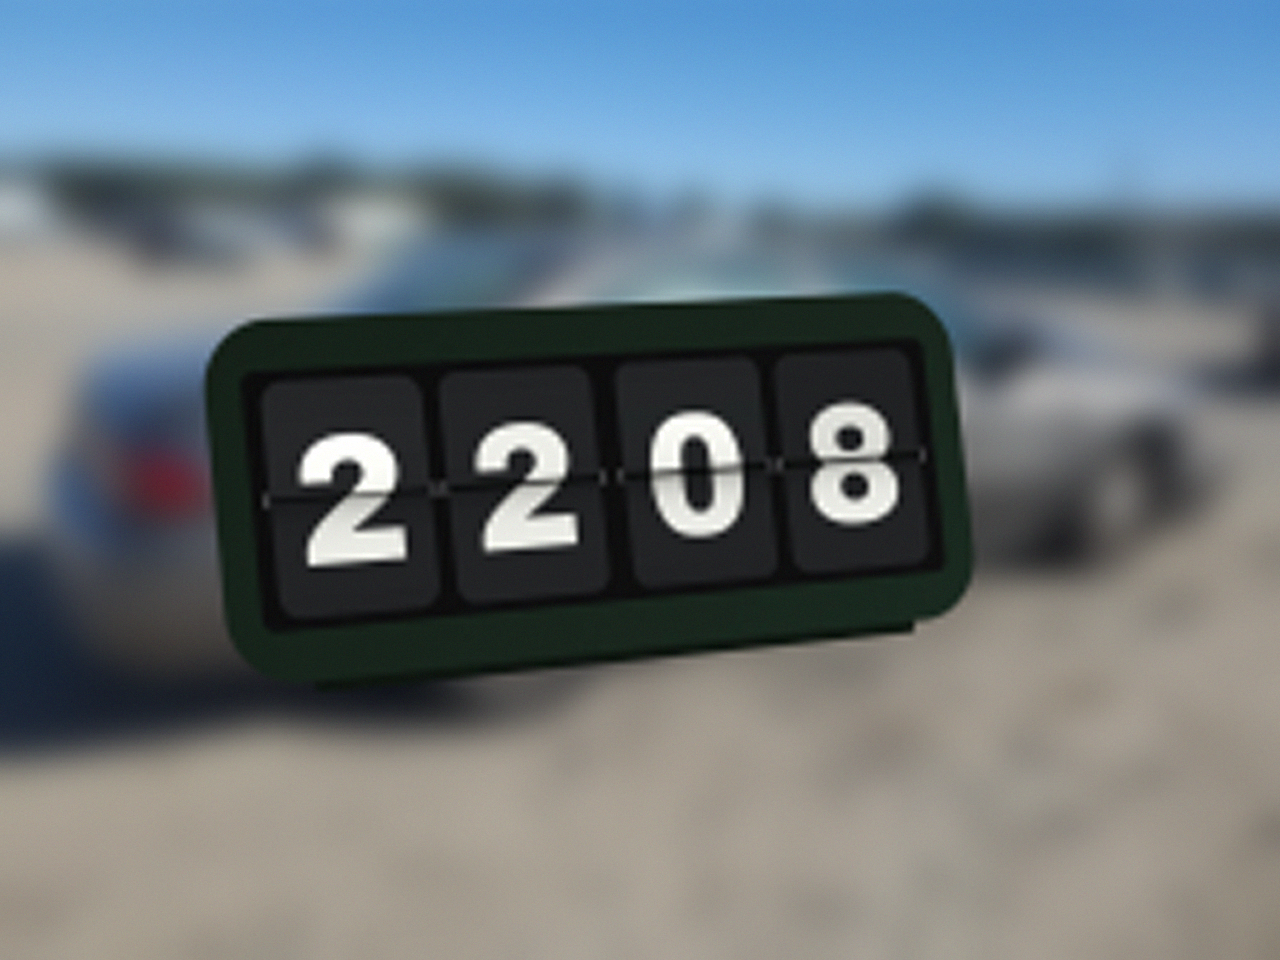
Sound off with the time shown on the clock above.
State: 22:08
